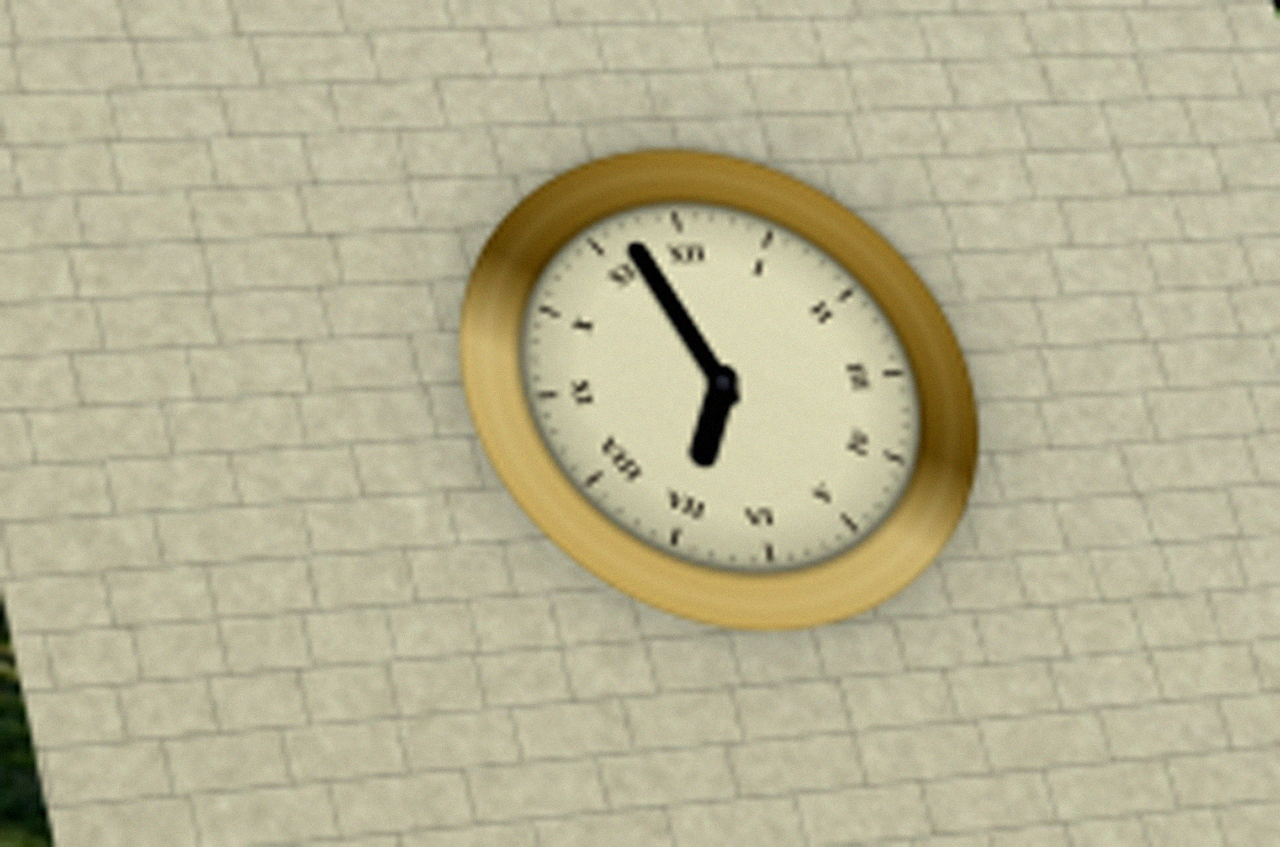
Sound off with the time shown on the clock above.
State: 6:57
